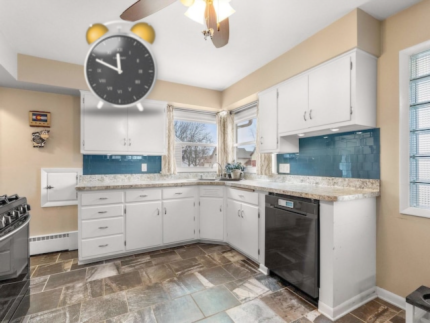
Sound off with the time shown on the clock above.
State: 11:49
